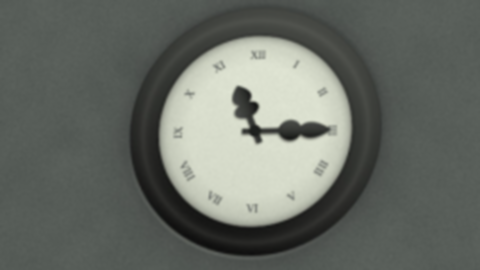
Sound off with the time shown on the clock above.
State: 11:15
